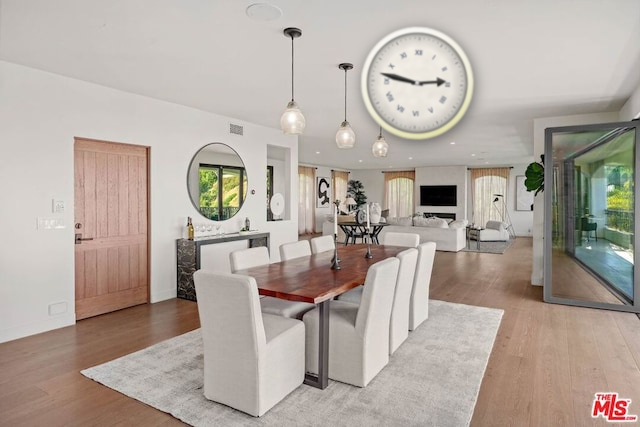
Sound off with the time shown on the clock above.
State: 2:47
